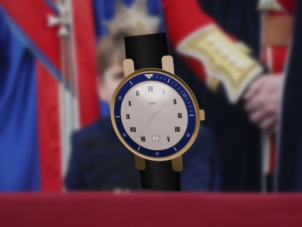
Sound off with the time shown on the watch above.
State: 1:37
